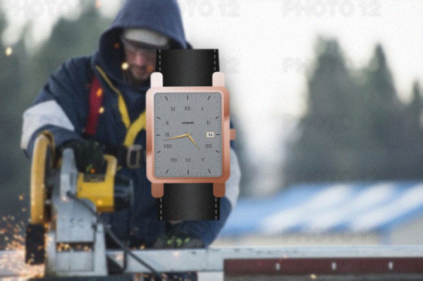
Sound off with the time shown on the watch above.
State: 4:43
